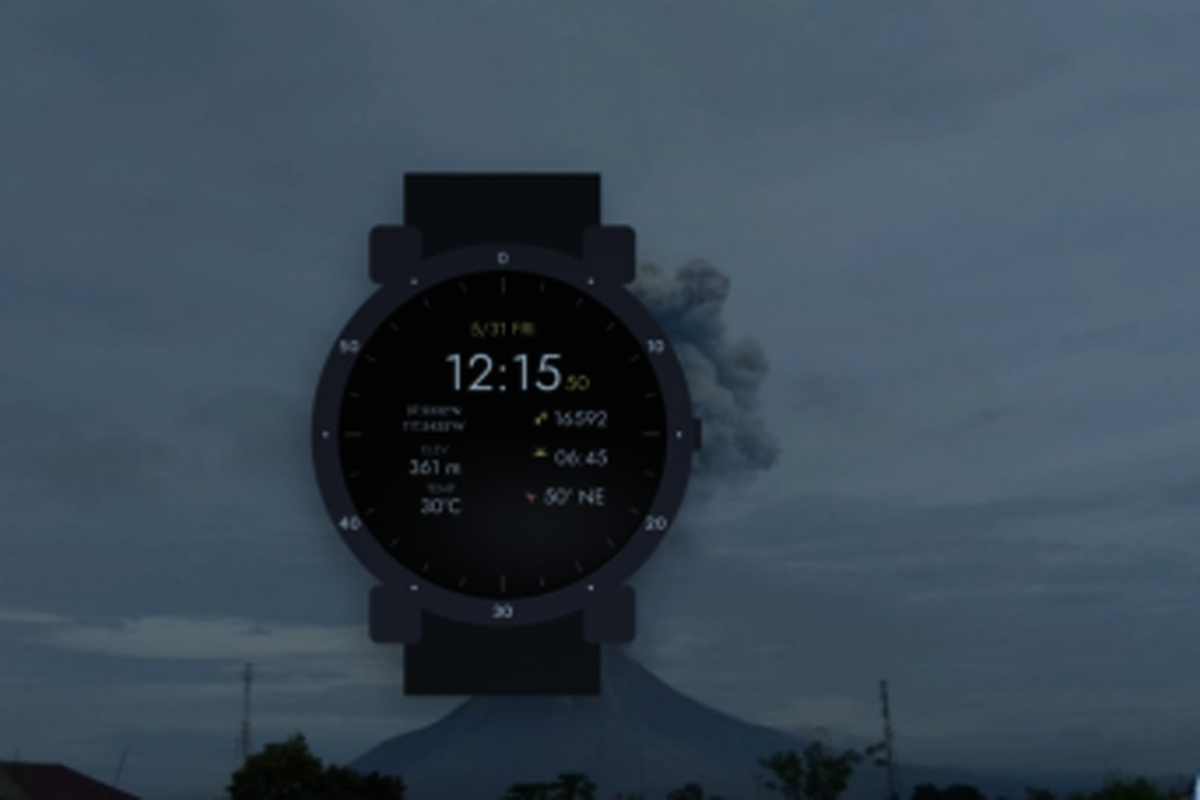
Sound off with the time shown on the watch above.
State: 12:15
